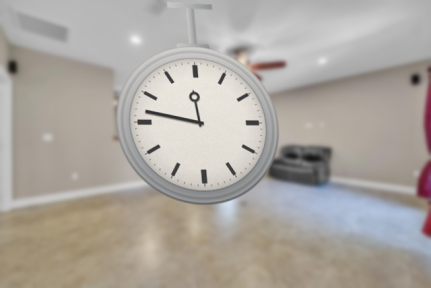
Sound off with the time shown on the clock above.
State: 11:47
